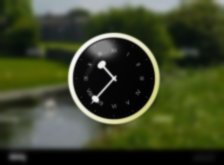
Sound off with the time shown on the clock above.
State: 10:37
